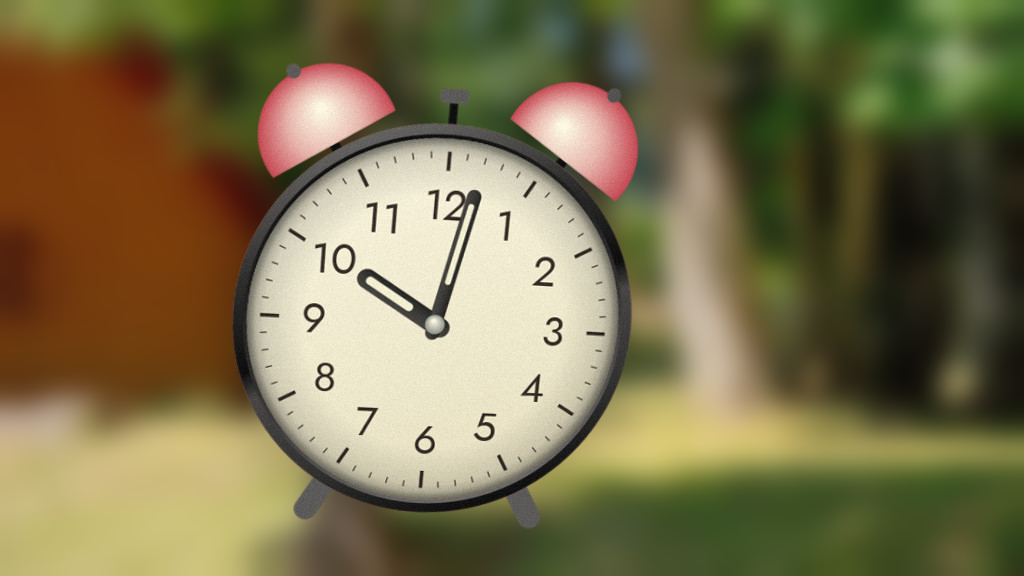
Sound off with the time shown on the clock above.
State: 10:02
